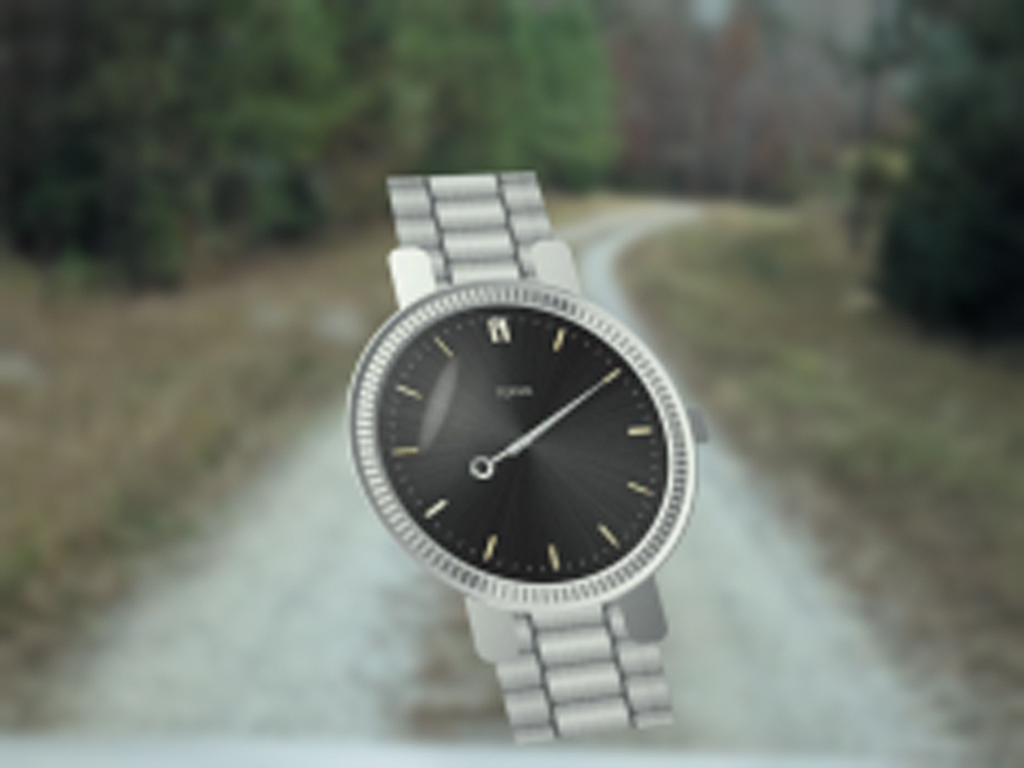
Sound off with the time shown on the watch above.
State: 8:10
